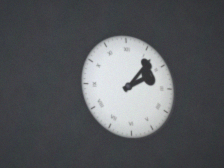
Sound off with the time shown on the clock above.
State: 2:07
